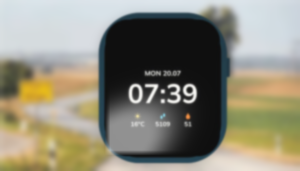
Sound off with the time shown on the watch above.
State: 7:39
